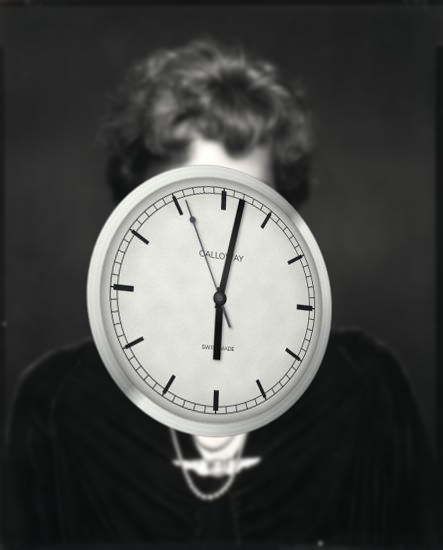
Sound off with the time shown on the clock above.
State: 6:01:56
